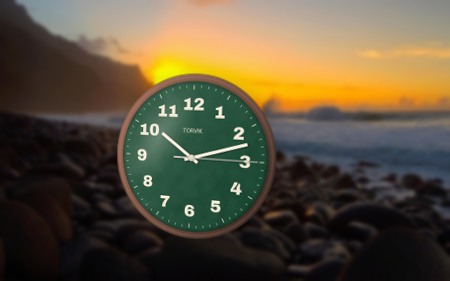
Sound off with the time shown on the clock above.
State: 10:12:15
